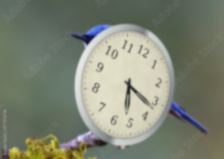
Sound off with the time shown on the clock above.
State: 5:17
